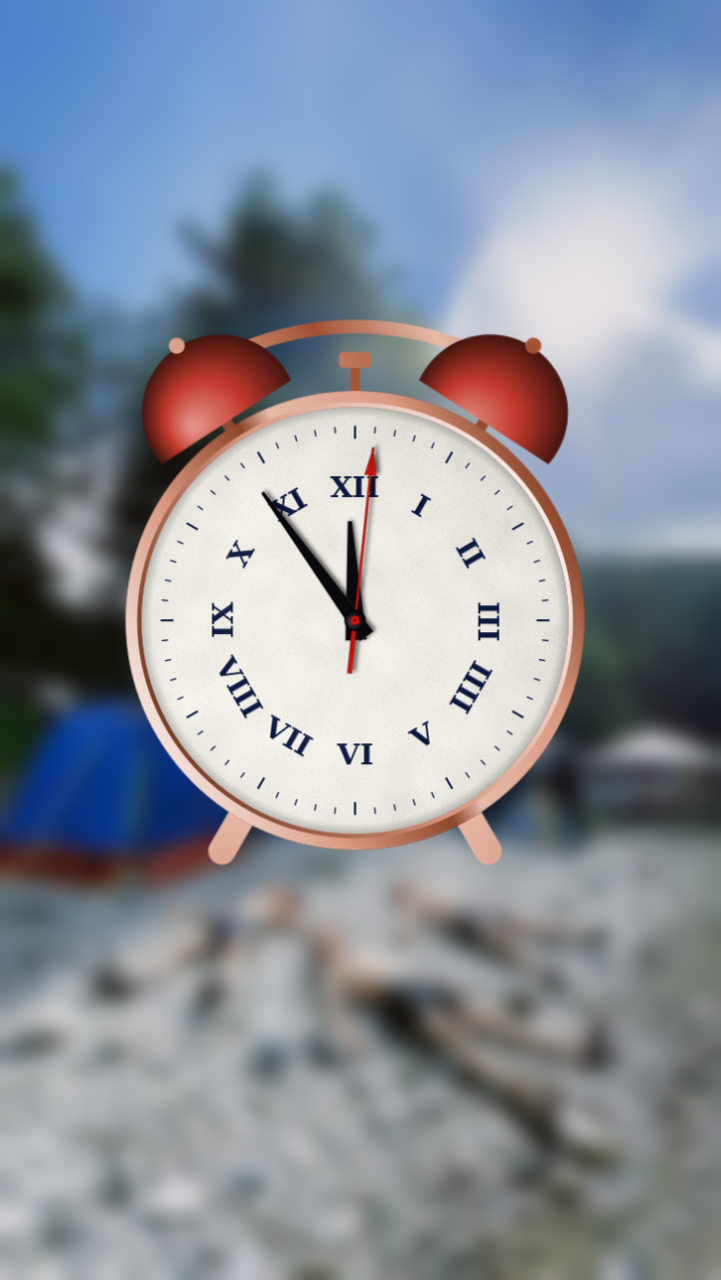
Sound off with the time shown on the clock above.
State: 11:54:01
